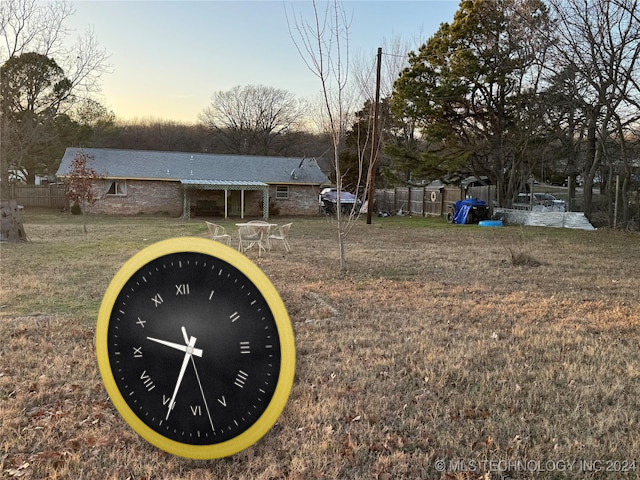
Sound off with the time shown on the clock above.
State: 9:34:28
